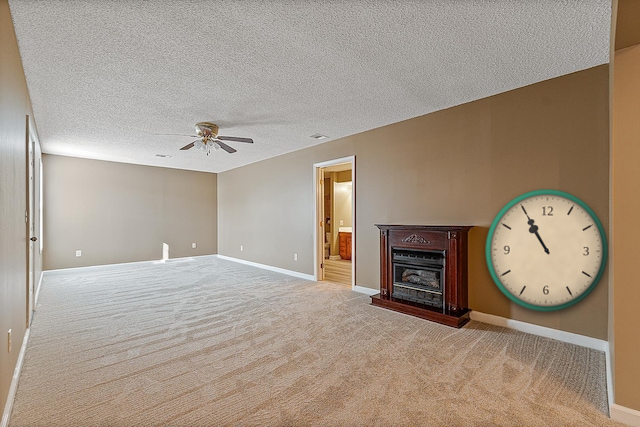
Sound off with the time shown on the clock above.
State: 10:55
